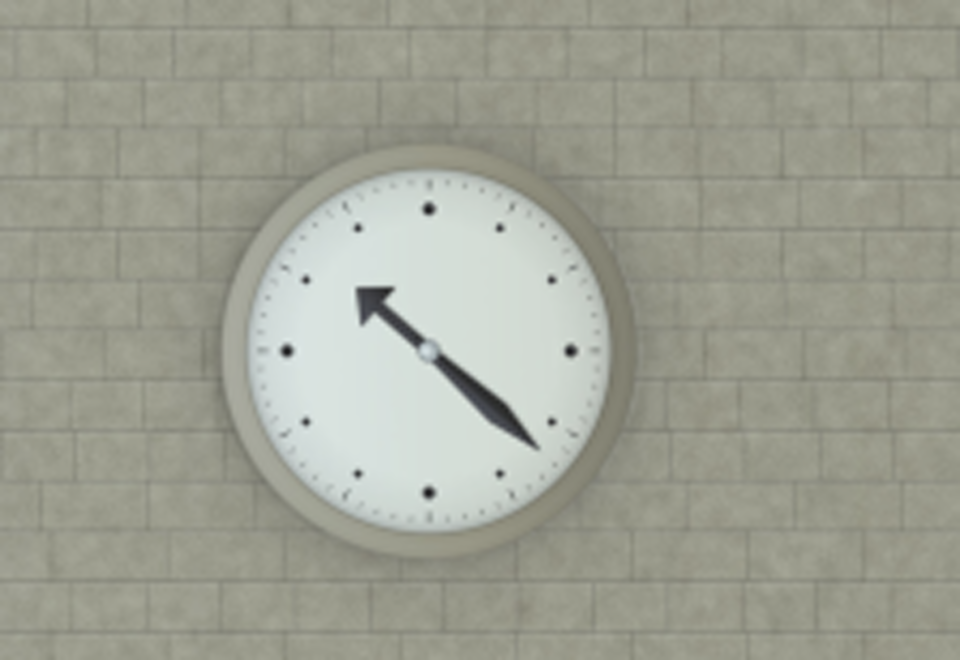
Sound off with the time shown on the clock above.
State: 10:22
